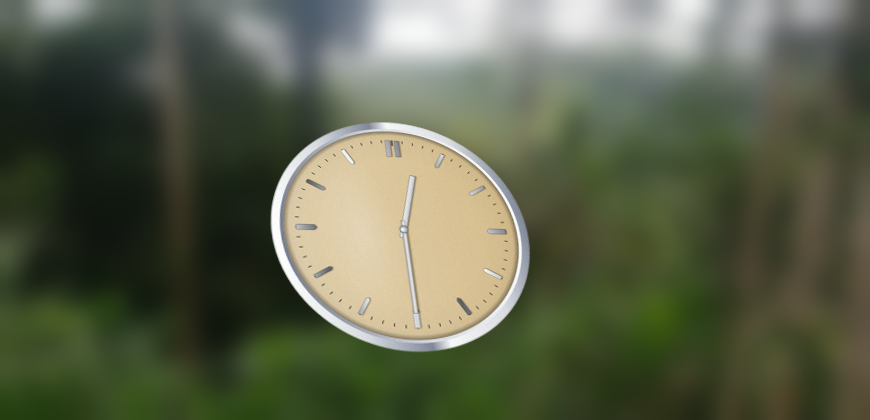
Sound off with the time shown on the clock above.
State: 12:30
